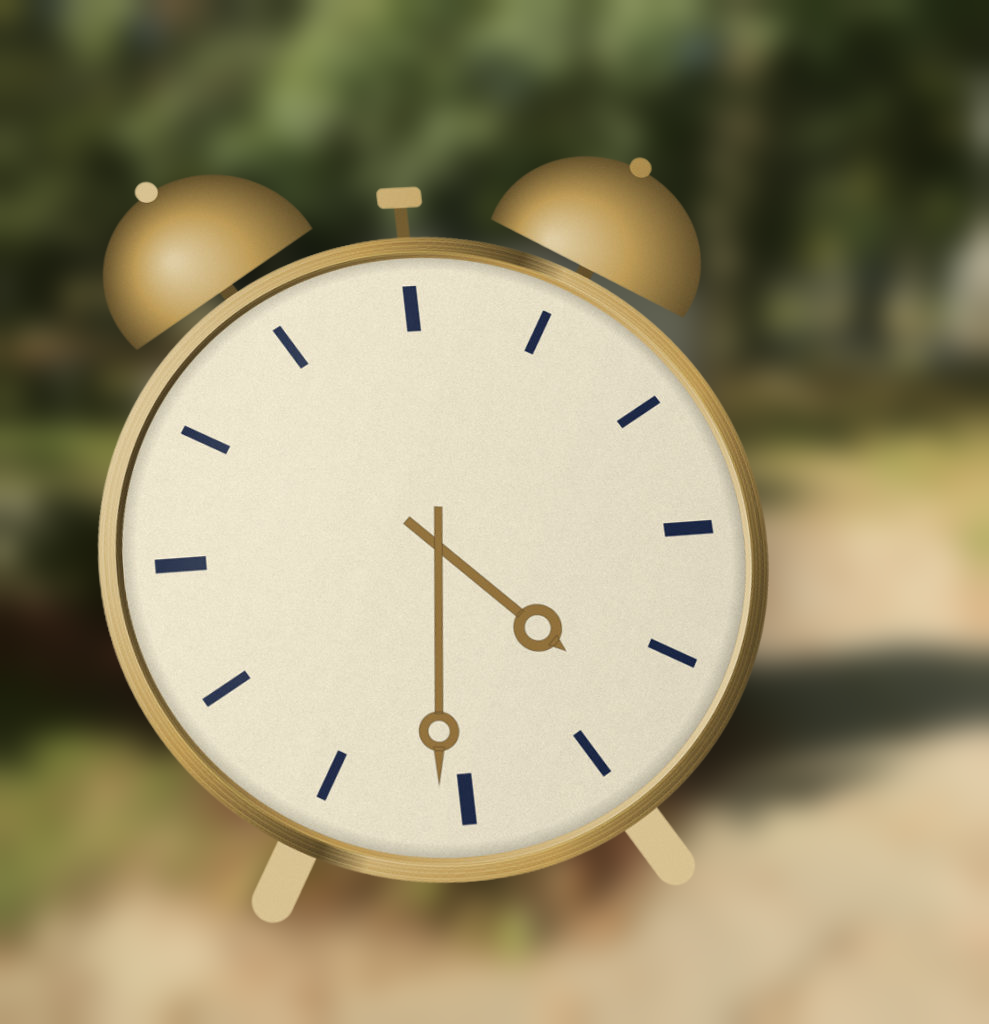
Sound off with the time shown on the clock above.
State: 4:31
